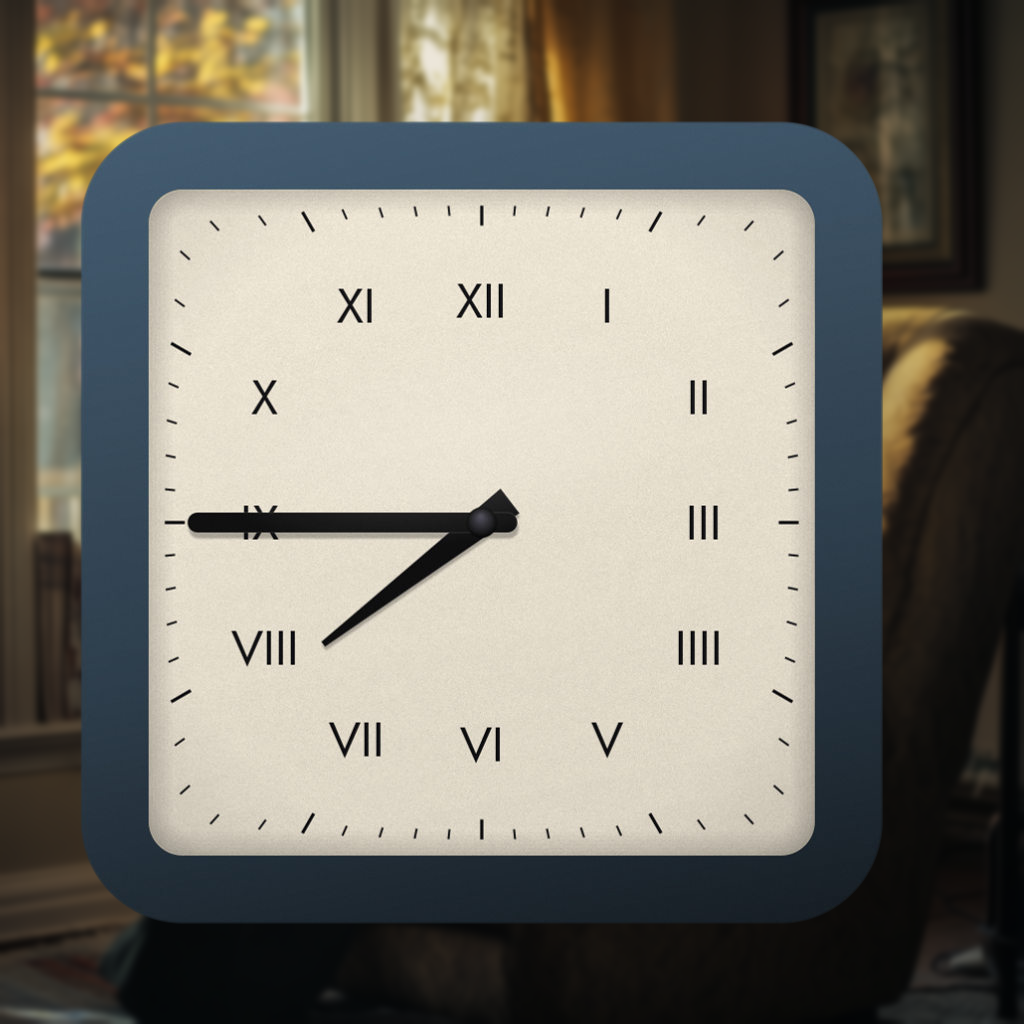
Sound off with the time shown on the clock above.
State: 7:45
